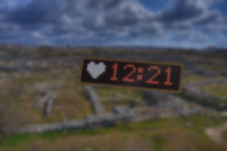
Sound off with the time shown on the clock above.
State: 12:21
